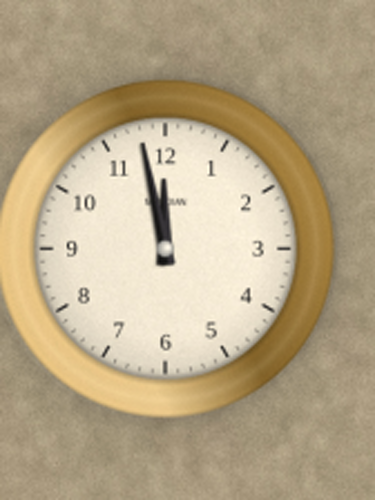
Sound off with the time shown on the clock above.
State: 11:58
